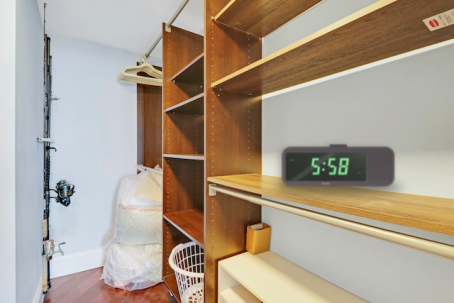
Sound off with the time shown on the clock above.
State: 5:58
